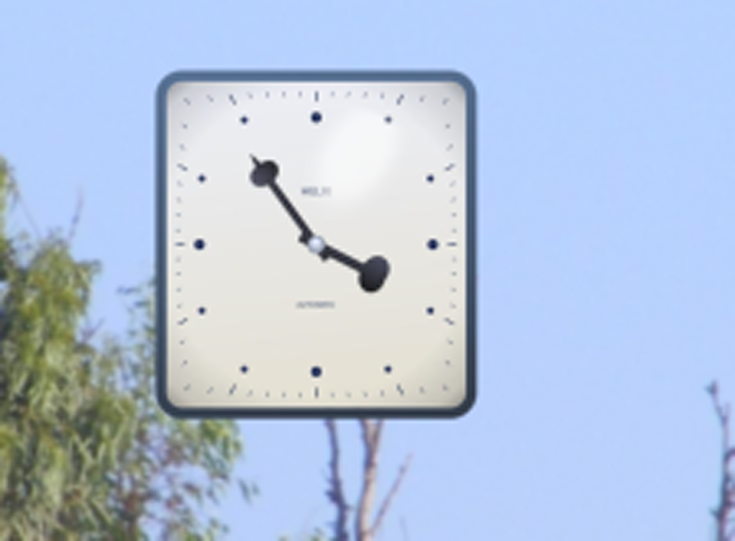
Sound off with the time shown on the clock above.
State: 3:54
